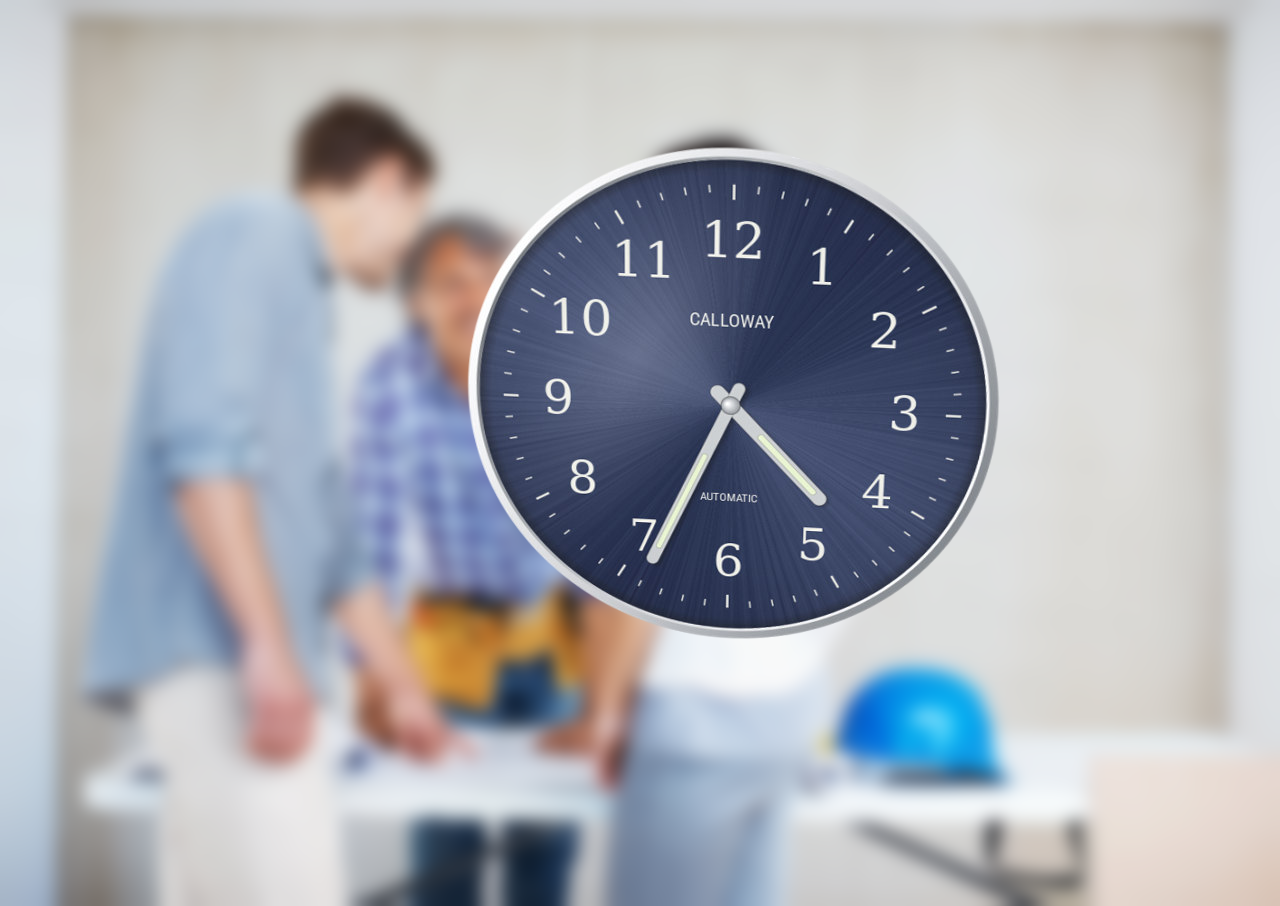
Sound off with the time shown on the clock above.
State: 4:34
